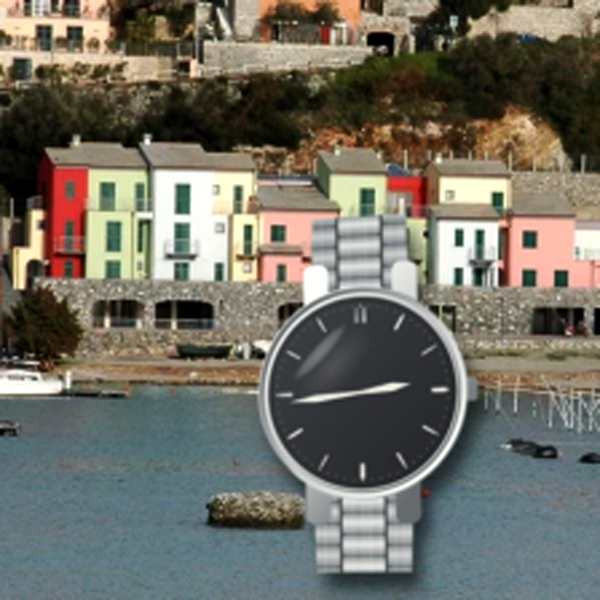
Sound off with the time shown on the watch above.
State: 2:44
